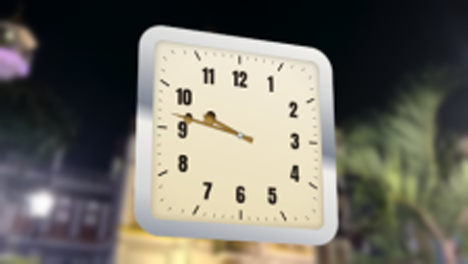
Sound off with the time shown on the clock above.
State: 9:47
